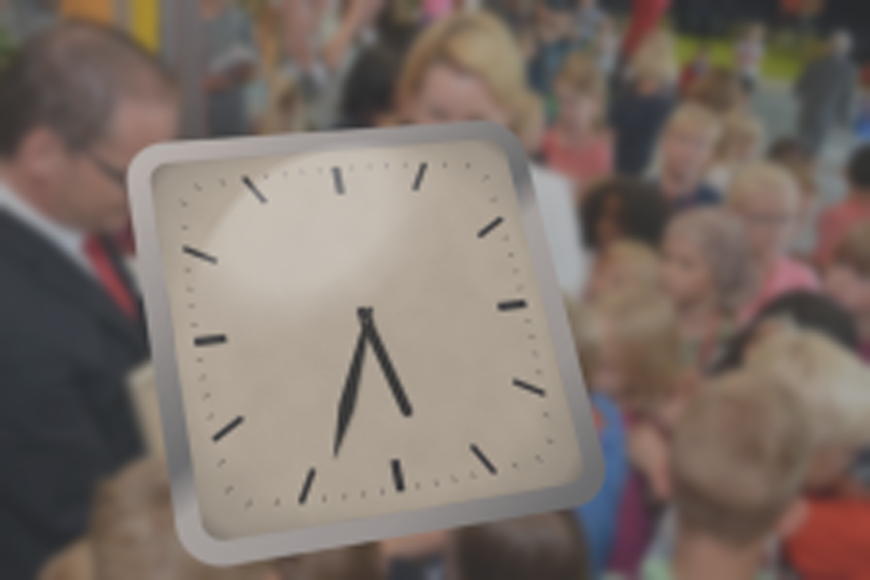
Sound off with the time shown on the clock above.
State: 5:34
